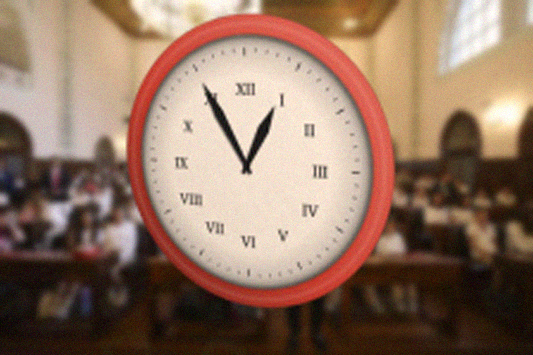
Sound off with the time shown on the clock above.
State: 12:55
